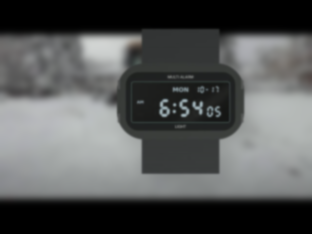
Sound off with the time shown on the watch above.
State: 6:54:05
